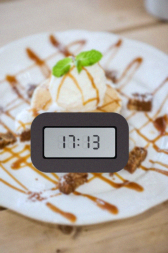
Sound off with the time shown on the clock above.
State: 17:13
